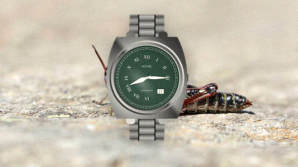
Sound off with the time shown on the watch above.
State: 8:15
